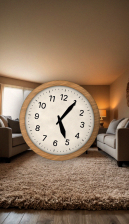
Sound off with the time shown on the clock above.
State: 5:05
